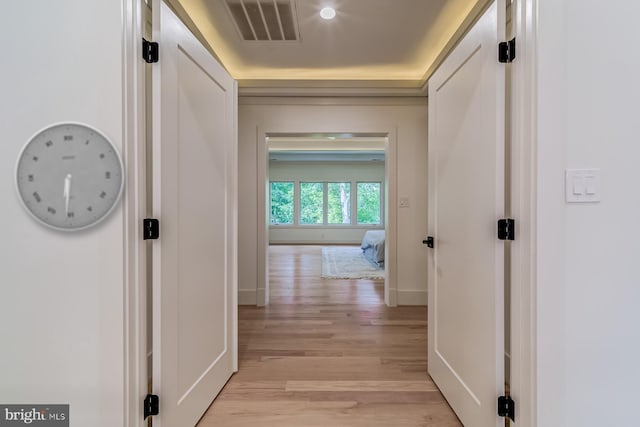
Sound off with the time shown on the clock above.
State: 6:31
